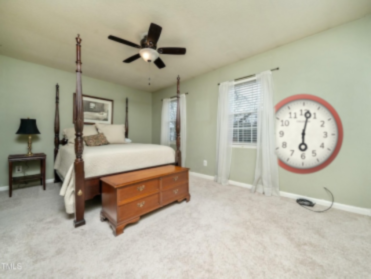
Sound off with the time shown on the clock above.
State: 6:02
